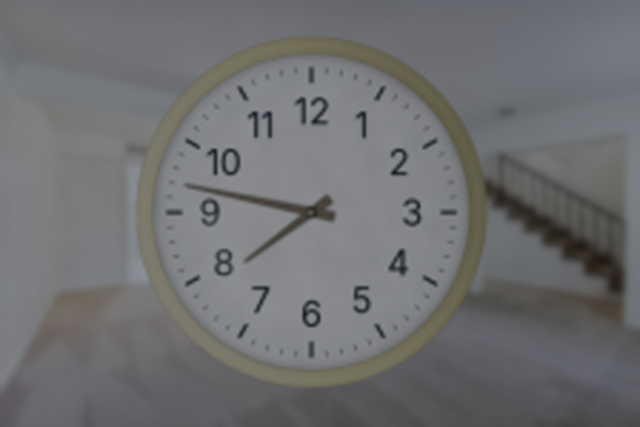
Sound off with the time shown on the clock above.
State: 7:47
